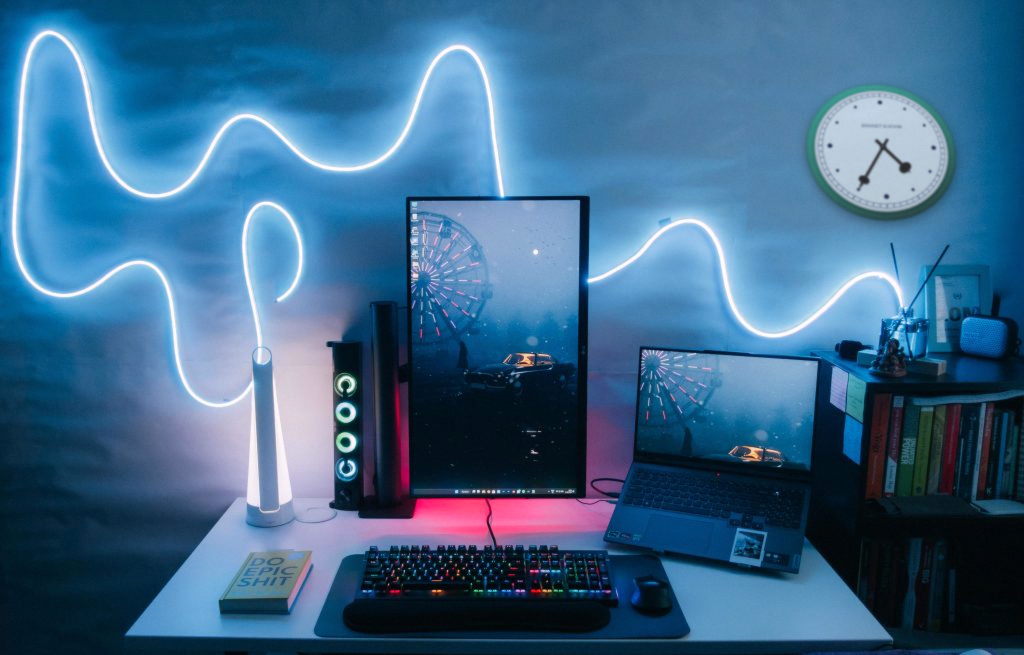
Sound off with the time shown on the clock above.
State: 4:35
